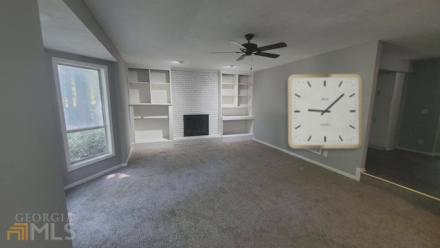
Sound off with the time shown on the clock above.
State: 9:08
